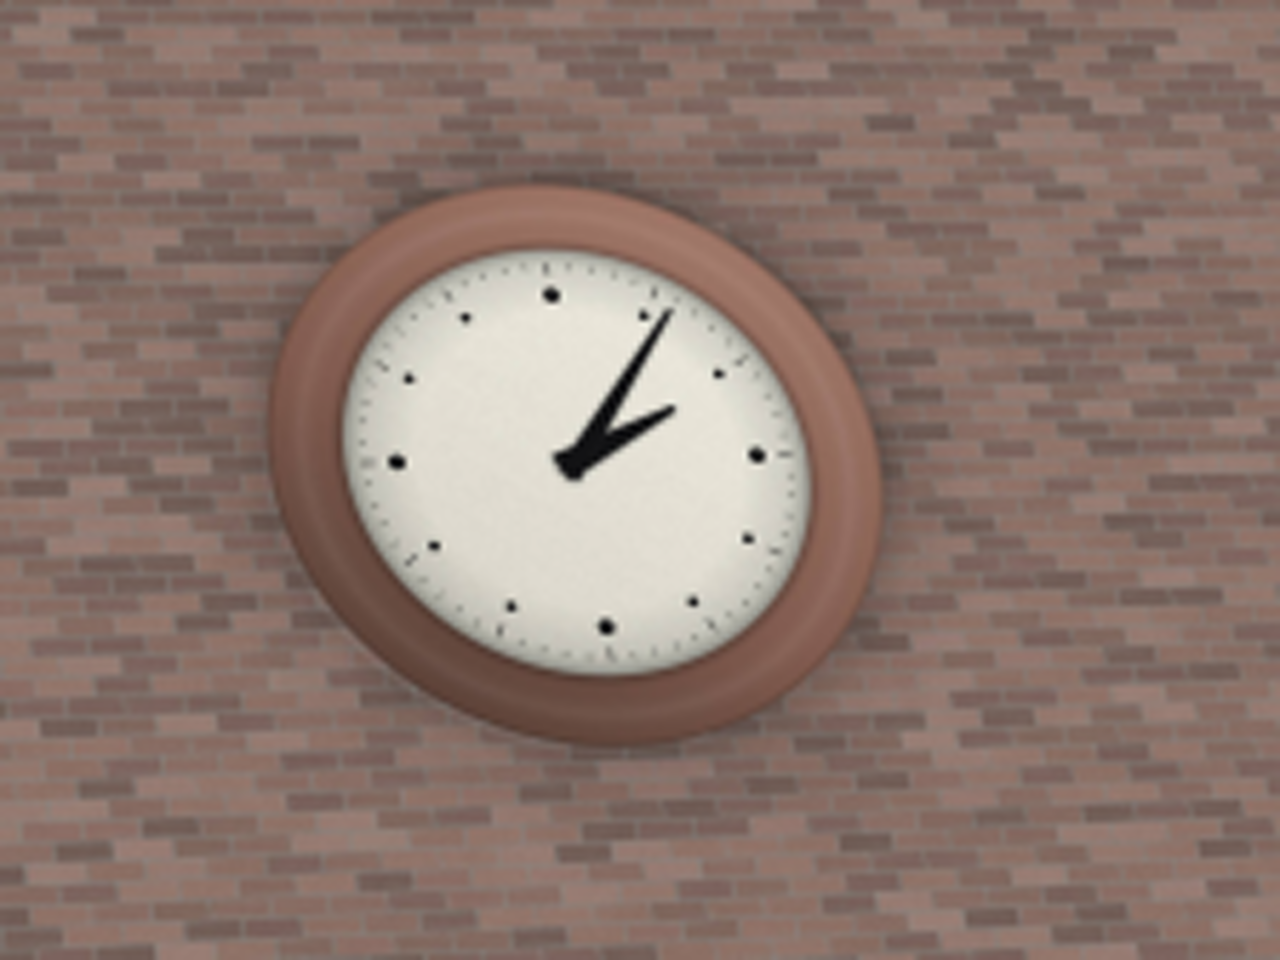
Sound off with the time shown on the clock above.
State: 2:06
